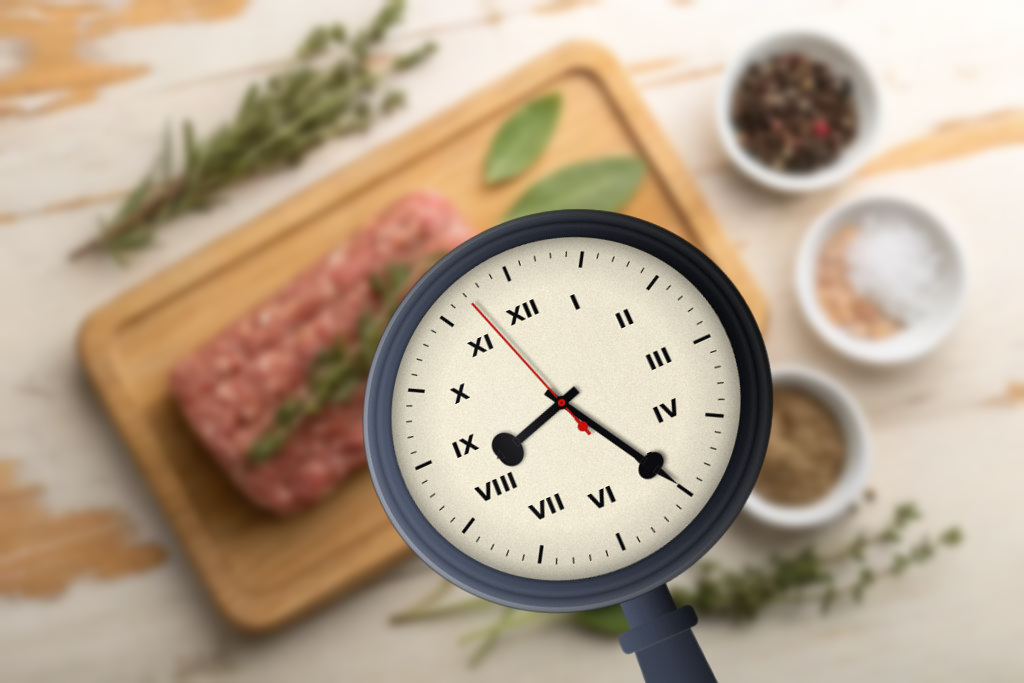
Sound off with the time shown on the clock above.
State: 8:24:57
